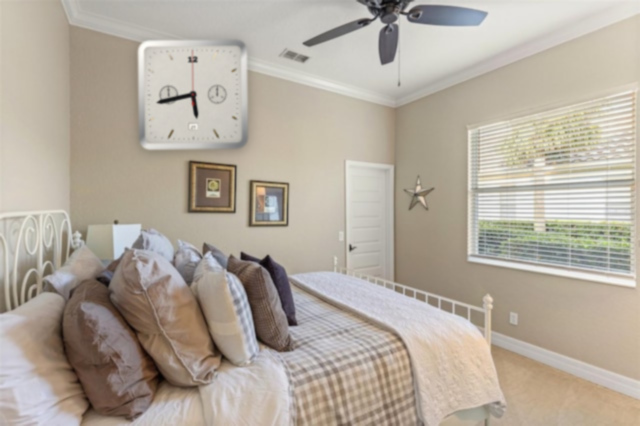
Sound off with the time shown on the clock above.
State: 5:43
